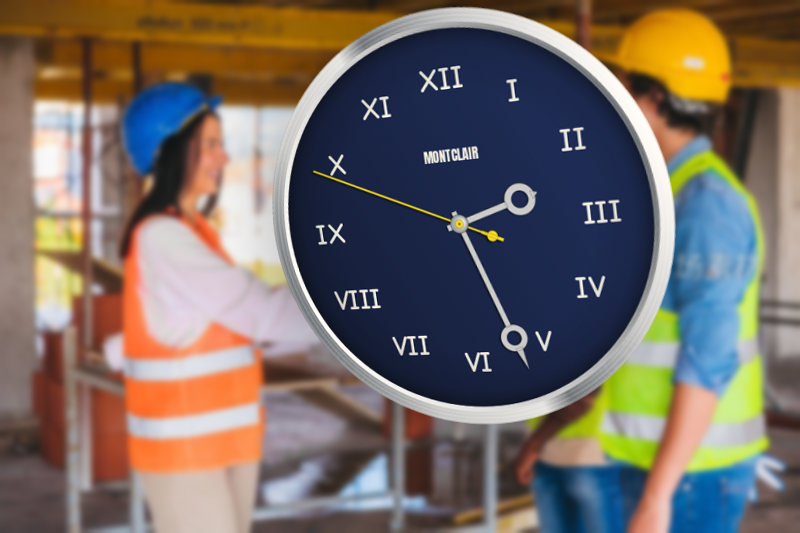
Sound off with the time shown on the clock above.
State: 2:26:49
